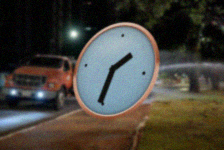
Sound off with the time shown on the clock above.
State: 1:31
